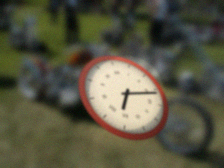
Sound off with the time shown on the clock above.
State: 7:16
